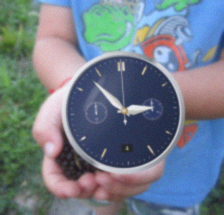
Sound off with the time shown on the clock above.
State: 2:53
